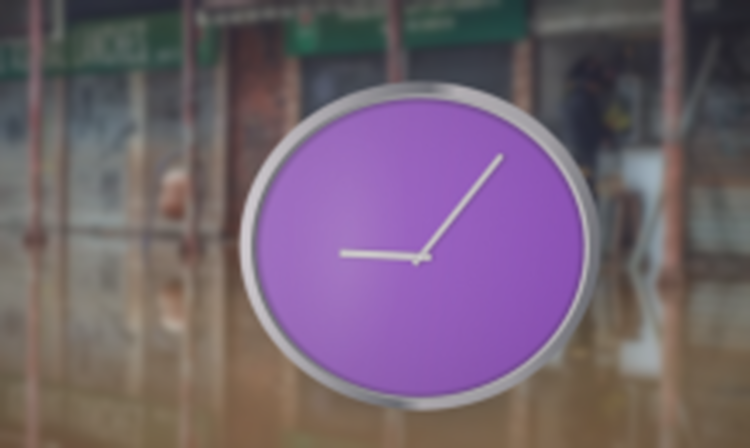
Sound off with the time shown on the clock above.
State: 9:06
